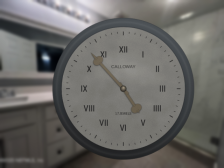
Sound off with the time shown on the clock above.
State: 4:53
